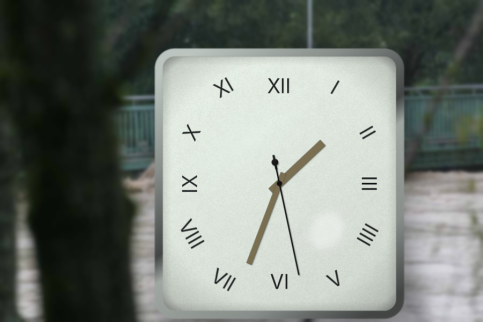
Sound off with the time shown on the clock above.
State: 1:33:28
